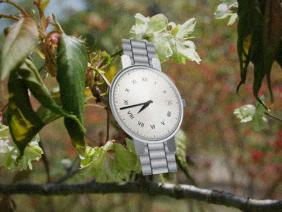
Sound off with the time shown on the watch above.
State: 7:43
